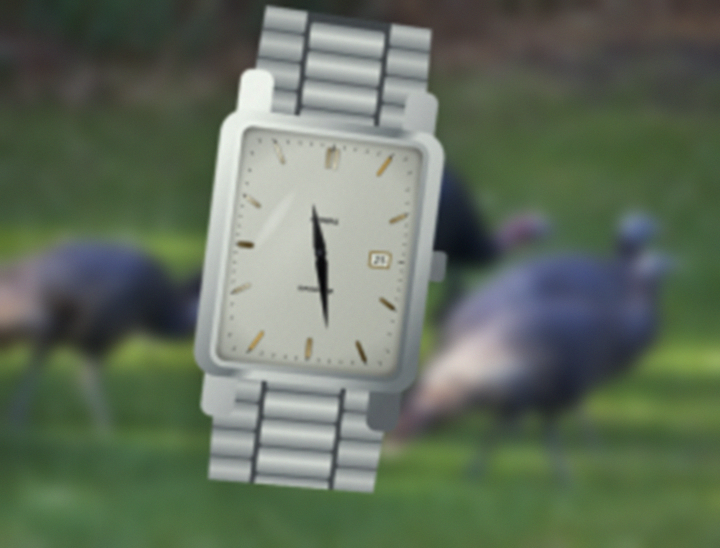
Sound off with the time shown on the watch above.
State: 11:28
